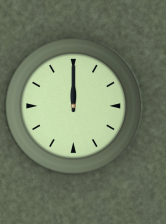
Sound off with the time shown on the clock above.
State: 12:00
